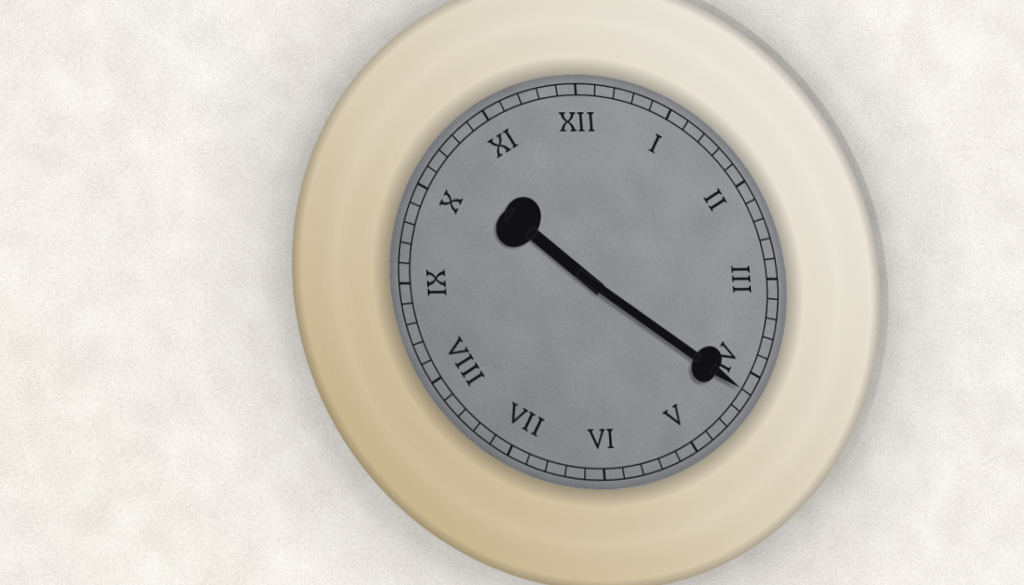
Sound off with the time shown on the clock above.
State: 10:21
